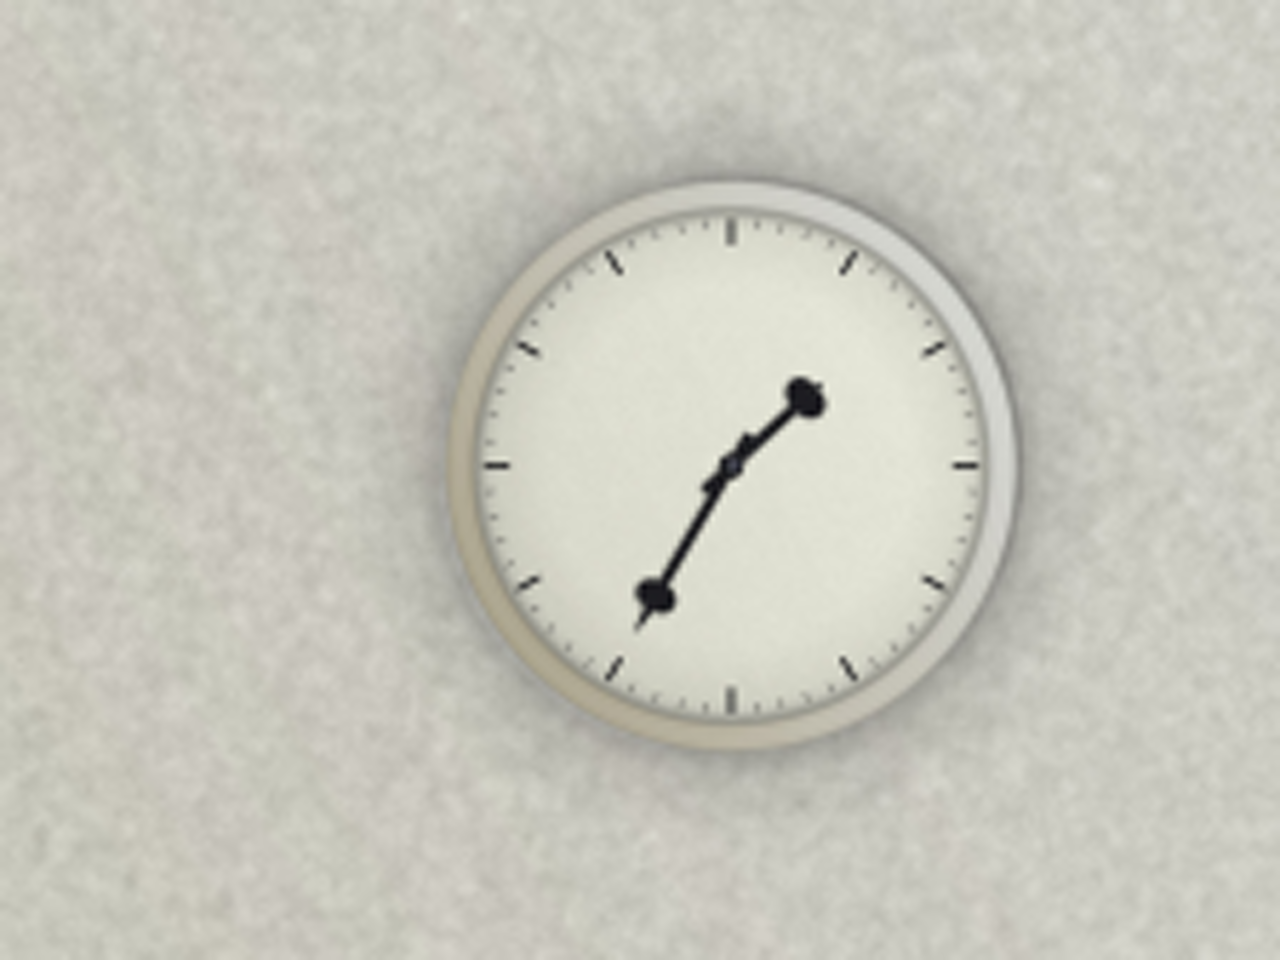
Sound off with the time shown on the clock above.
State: 1:35
